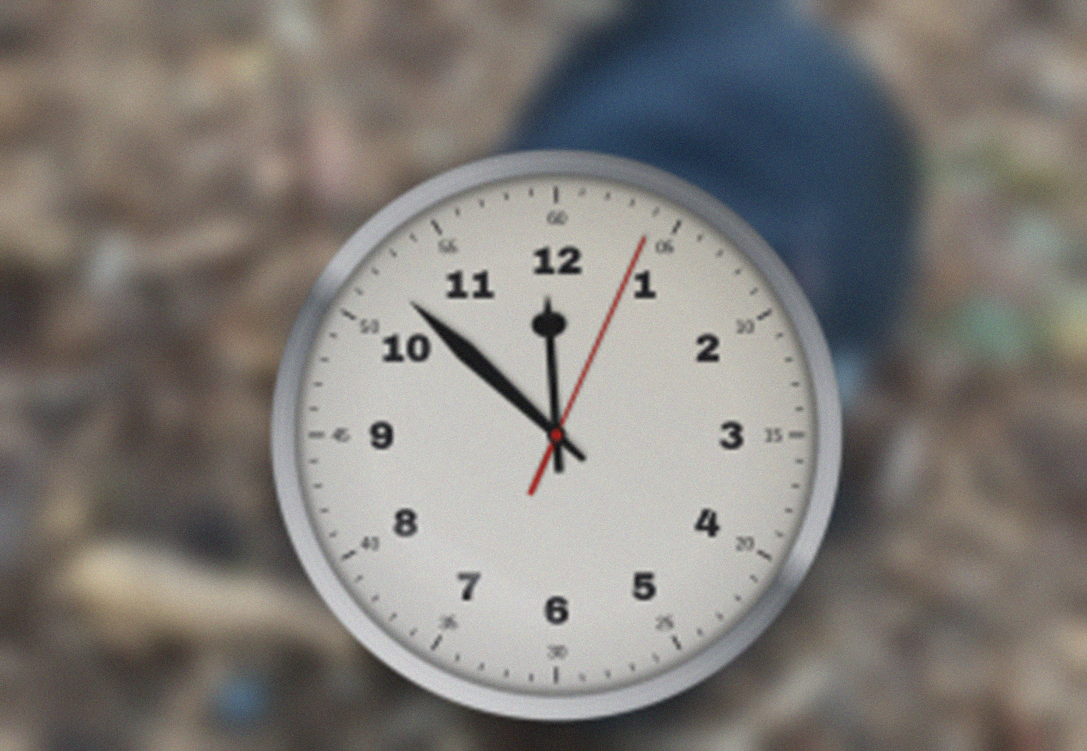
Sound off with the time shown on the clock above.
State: 11:52:04
